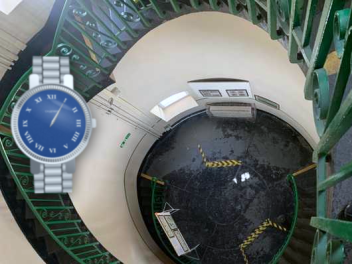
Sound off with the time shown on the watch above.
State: 1:05
